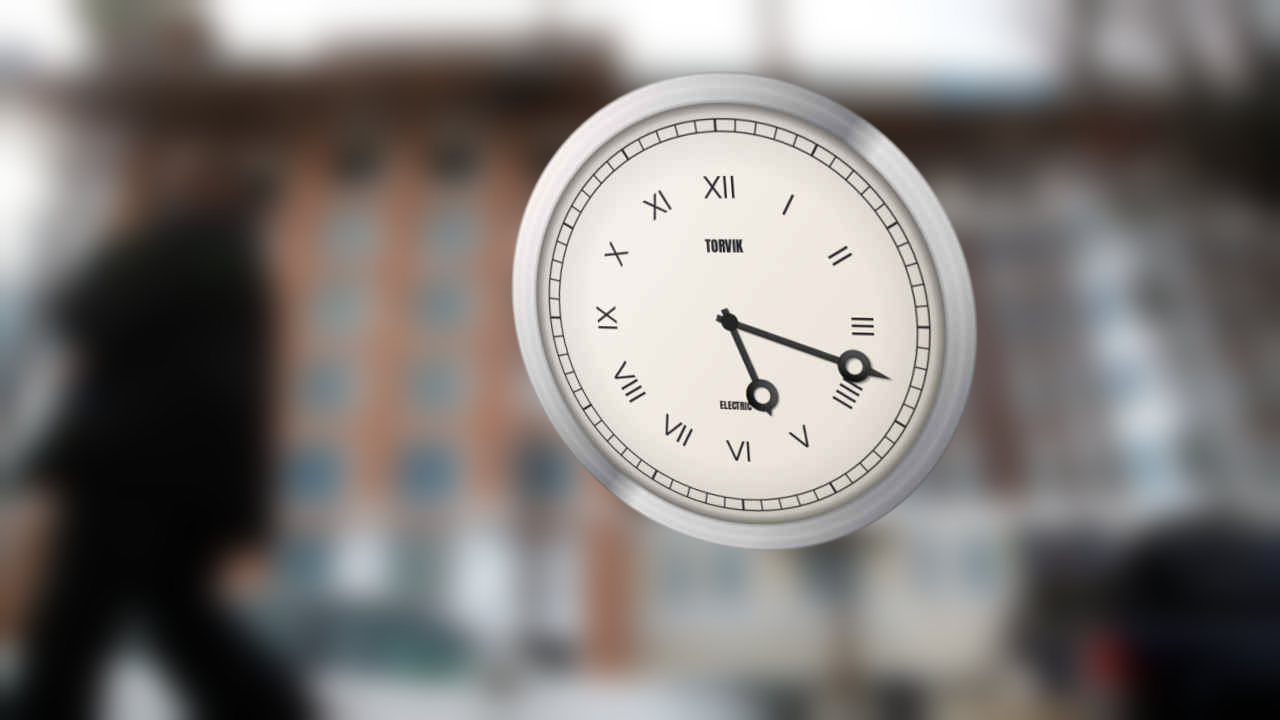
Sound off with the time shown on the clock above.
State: 5:18
